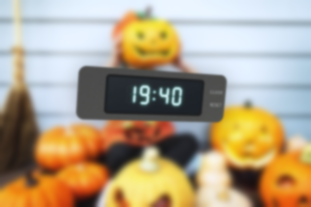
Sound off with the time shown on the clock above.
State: 19:40
